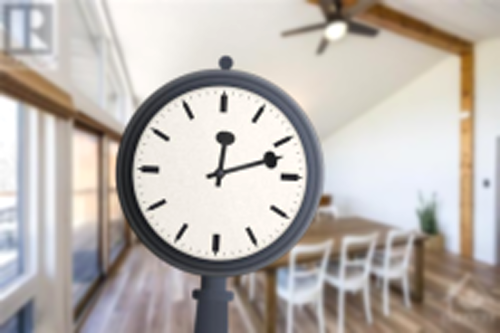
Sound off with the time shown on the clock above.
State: 12:12
